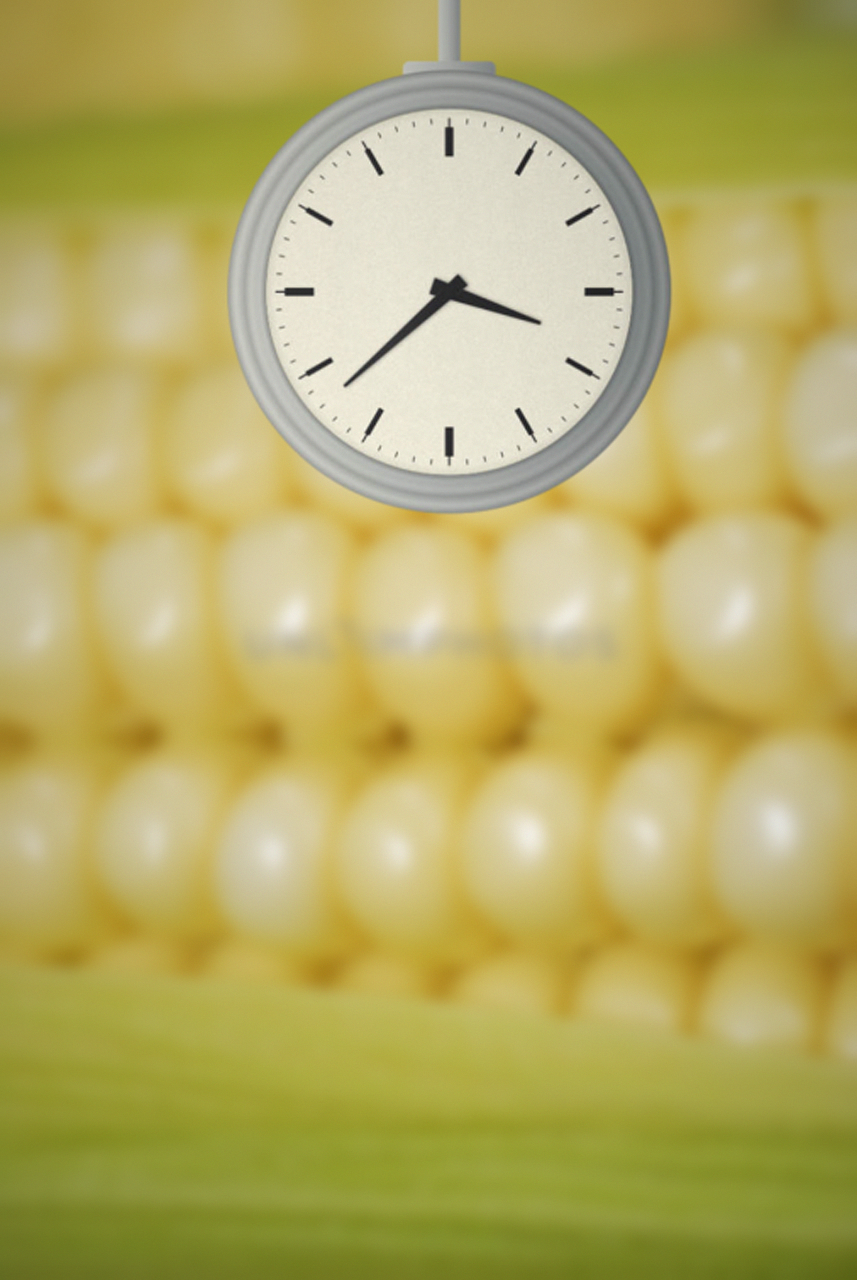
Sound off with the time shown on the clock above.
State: 3:38
